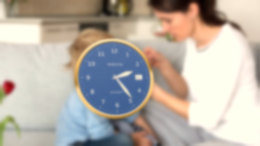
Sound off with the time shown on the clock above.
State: 2:24
